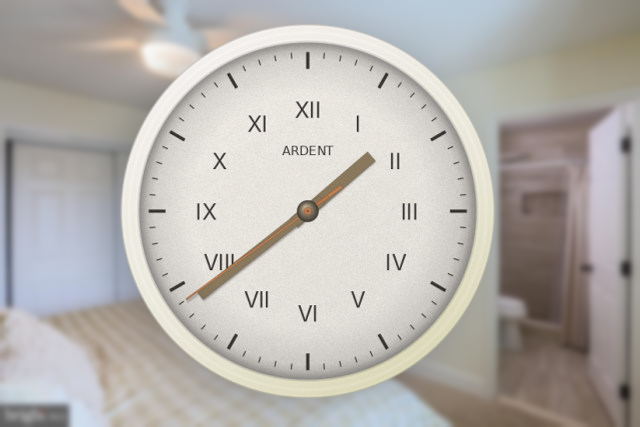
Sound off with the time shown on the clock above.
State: 1:38:39
